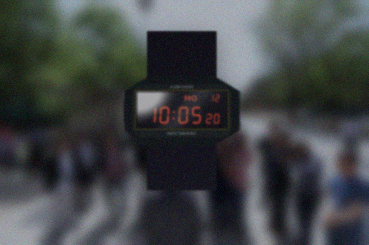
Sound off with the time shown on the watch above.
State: 10:05:20
